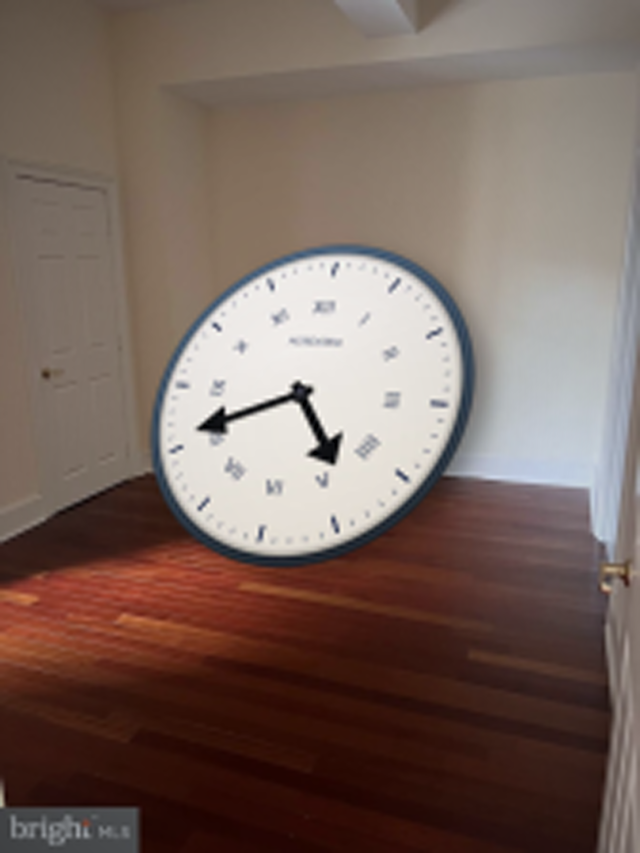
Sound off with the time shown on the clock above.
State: 4:41
